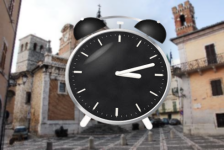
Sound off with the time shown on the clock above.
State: 3:12
